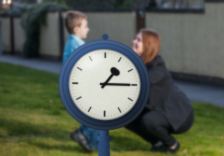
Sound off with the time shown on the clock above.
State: 1:15
